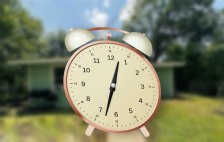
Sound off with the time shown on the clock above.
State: 12:33
